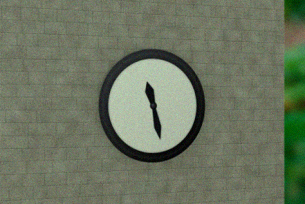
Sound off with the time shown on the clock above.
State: 11:28
